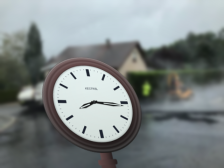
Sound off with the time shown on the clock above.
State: 8:16
